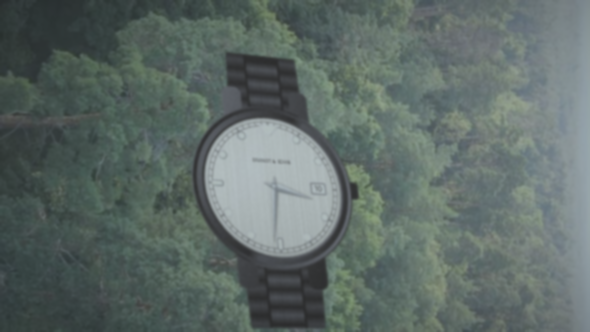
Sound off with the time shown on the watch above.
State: 3:31
